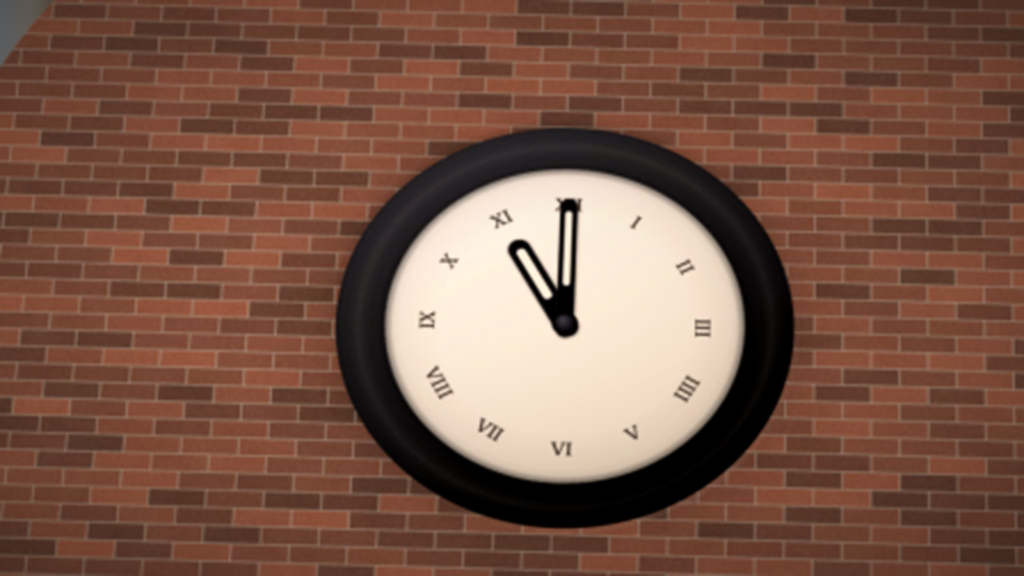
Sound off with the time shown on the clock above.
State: 11:00
